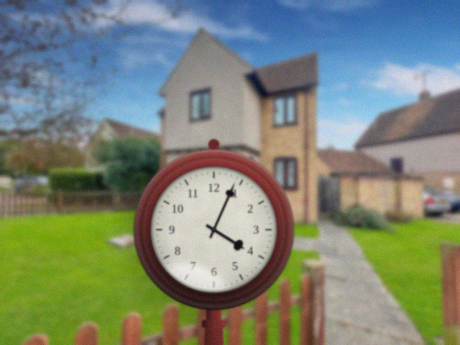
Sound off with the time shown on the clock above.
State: 4:04
